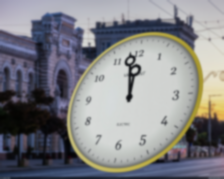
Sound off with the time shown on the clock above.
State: 11:58
